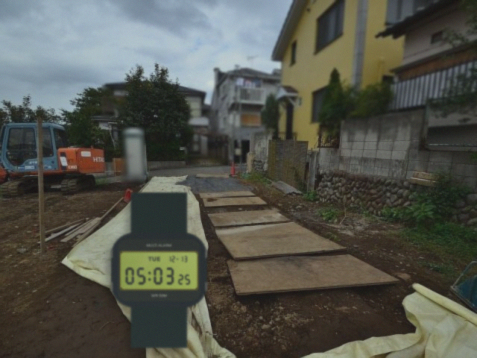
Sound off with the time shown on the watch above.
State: 5:03:25
